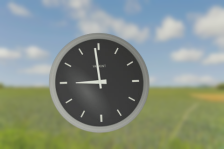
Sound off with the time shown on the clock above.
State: 8:59
